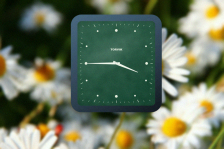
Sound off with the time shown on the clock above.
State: 3:45
